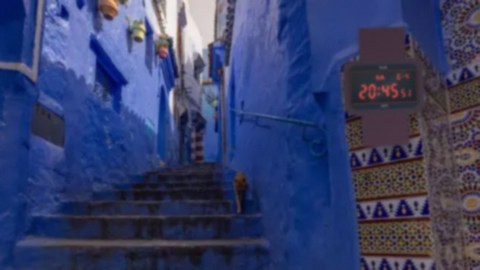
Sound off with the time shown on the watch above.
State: 20:45
